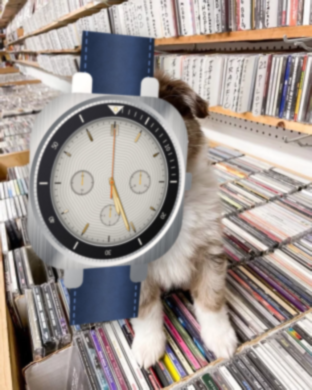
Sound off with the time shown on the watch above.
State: 5:26
